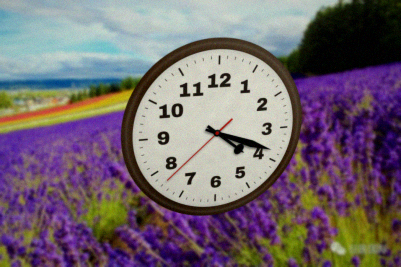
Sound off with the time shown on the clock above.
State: 4:18:38
